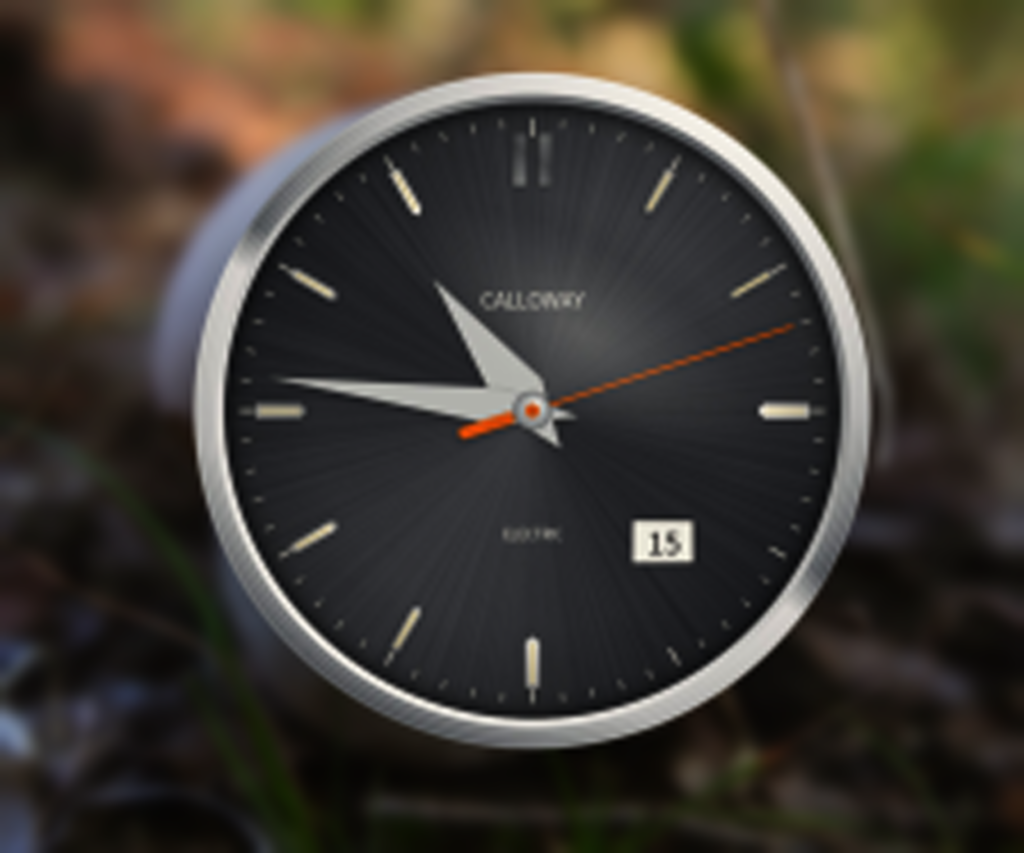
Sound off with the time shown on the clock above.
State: 10:46:12
